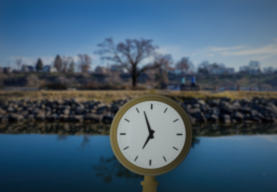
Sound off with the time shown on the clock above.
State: 6:57
